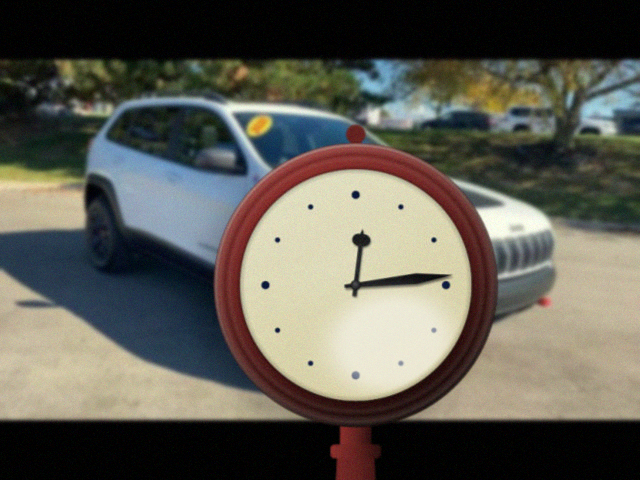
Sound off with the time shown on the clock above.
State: 12:14
